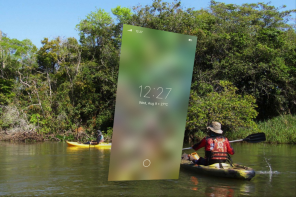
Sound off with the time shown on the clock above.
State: 12:27
